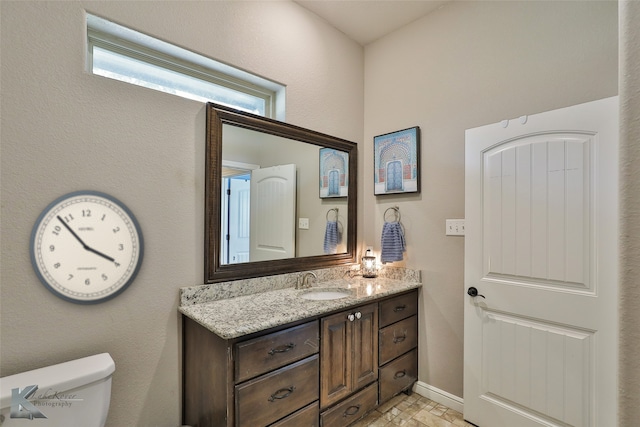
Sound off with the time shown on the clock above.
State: 3:53
